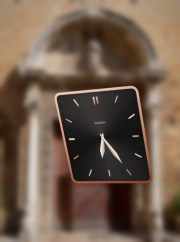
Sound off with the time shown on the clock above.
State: 6:25
